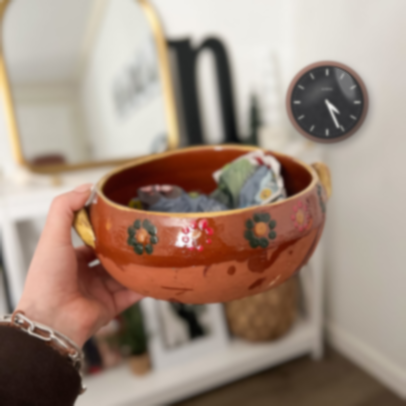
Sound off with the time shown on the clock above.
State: 4:26
